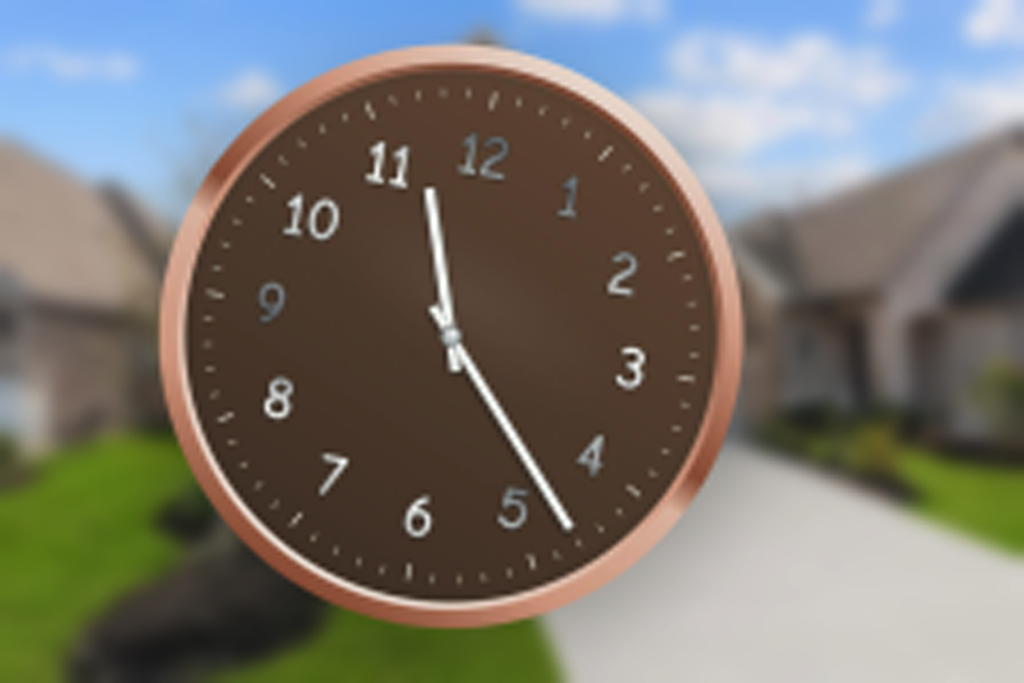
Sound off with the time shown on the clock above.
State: 11:23
